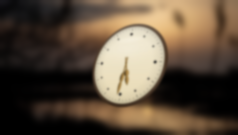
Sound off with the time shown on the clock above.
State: 5:31
